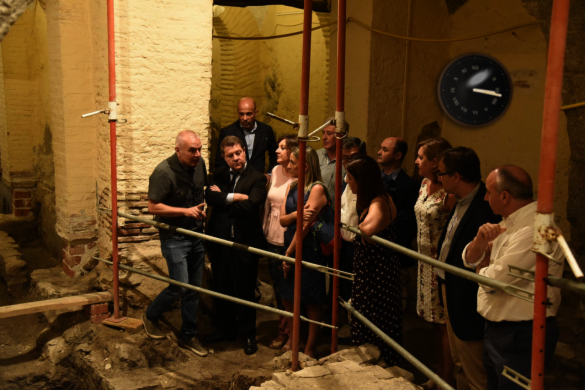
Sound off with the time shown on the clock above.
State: 3:17
